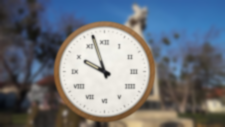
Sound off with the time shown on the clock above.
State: 9:57
